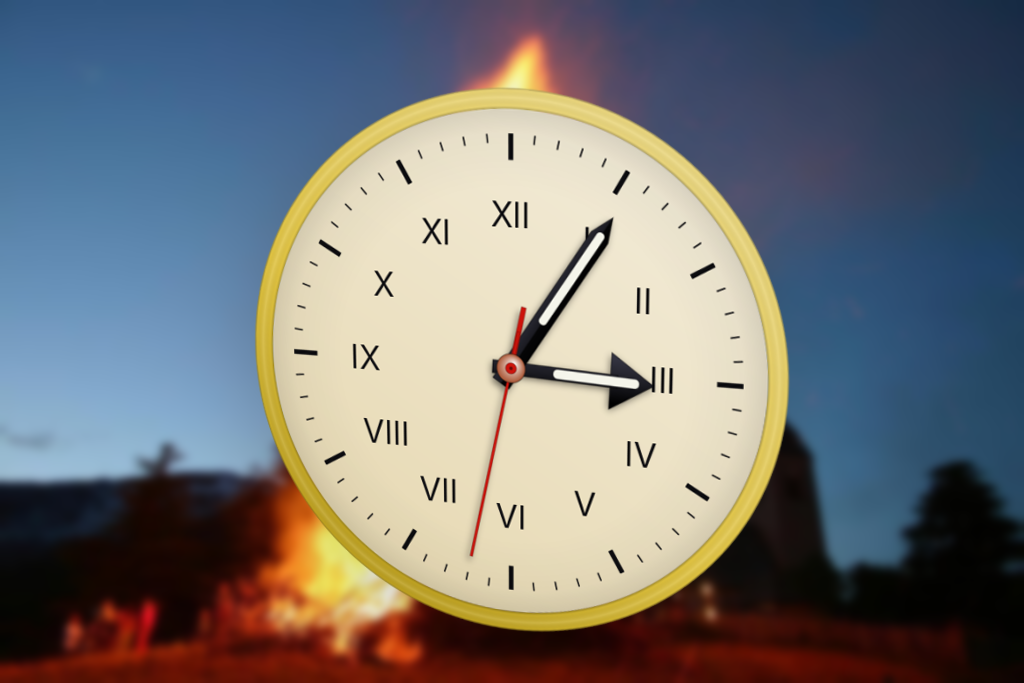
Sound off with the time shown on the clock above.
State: 3:05:32
